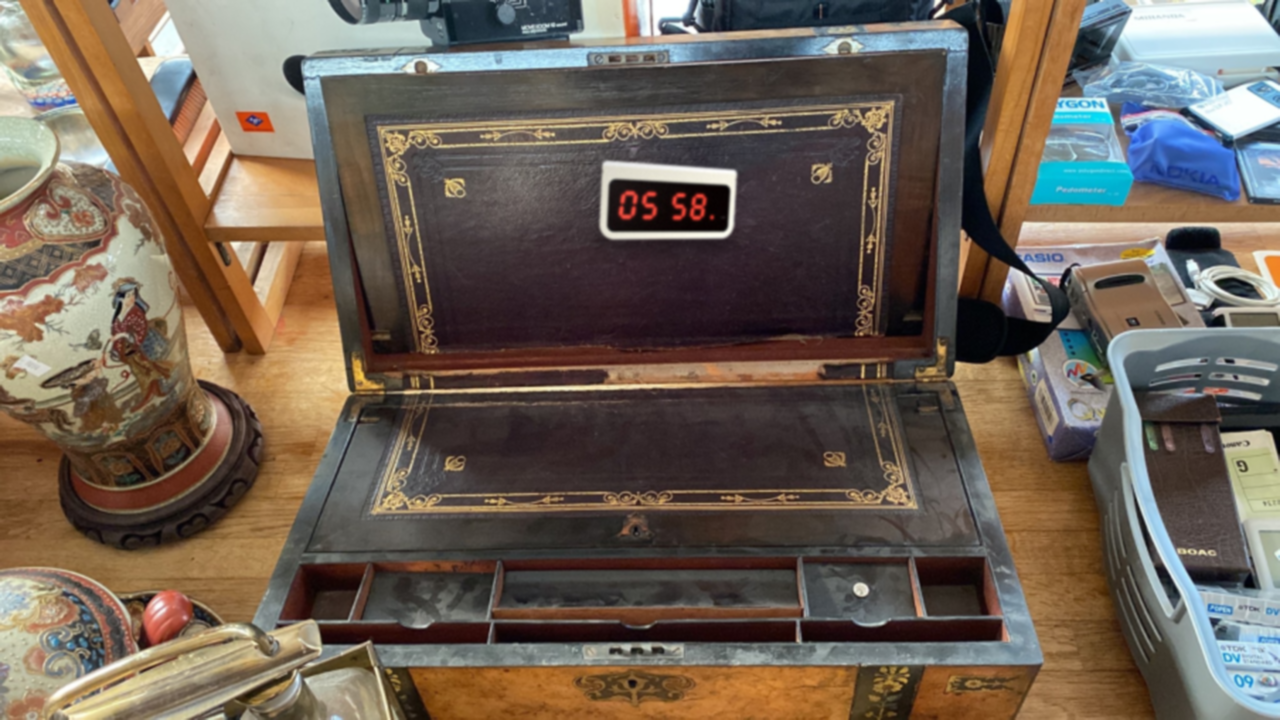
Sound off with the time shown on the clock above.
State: 5:58
